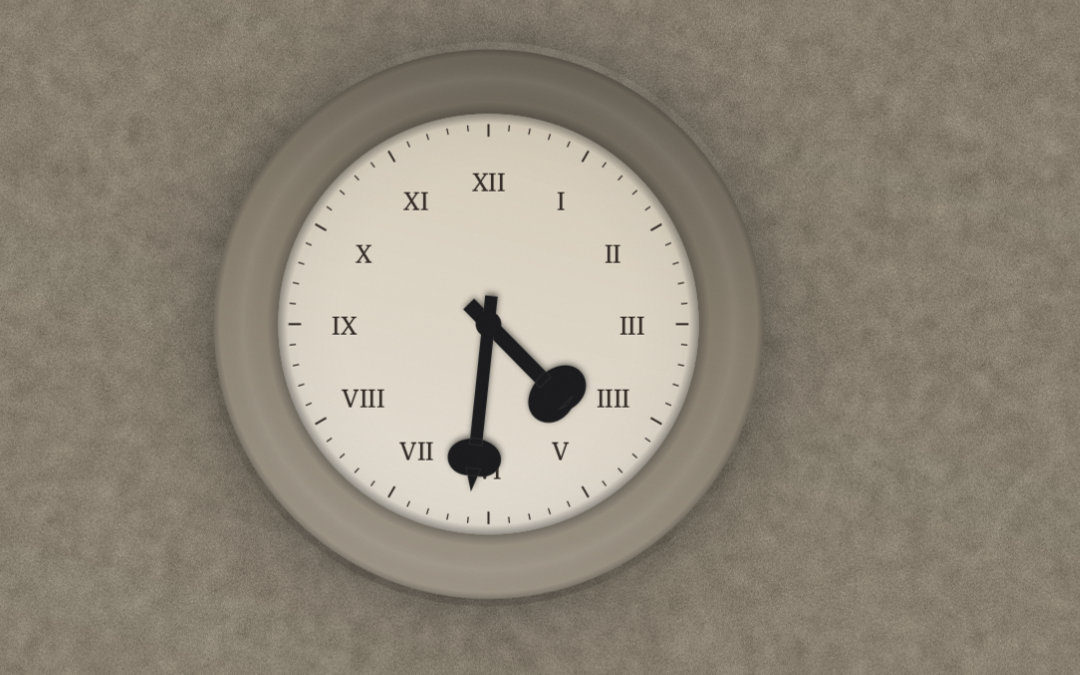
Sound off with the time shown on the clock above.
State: 4:31
